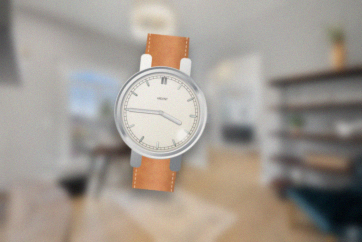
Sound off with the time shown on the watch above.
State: 3:45
